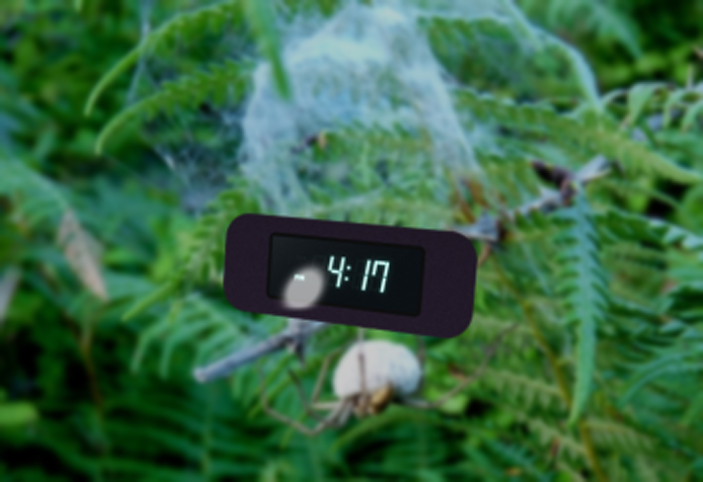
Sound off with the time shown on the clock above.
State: 4:17
